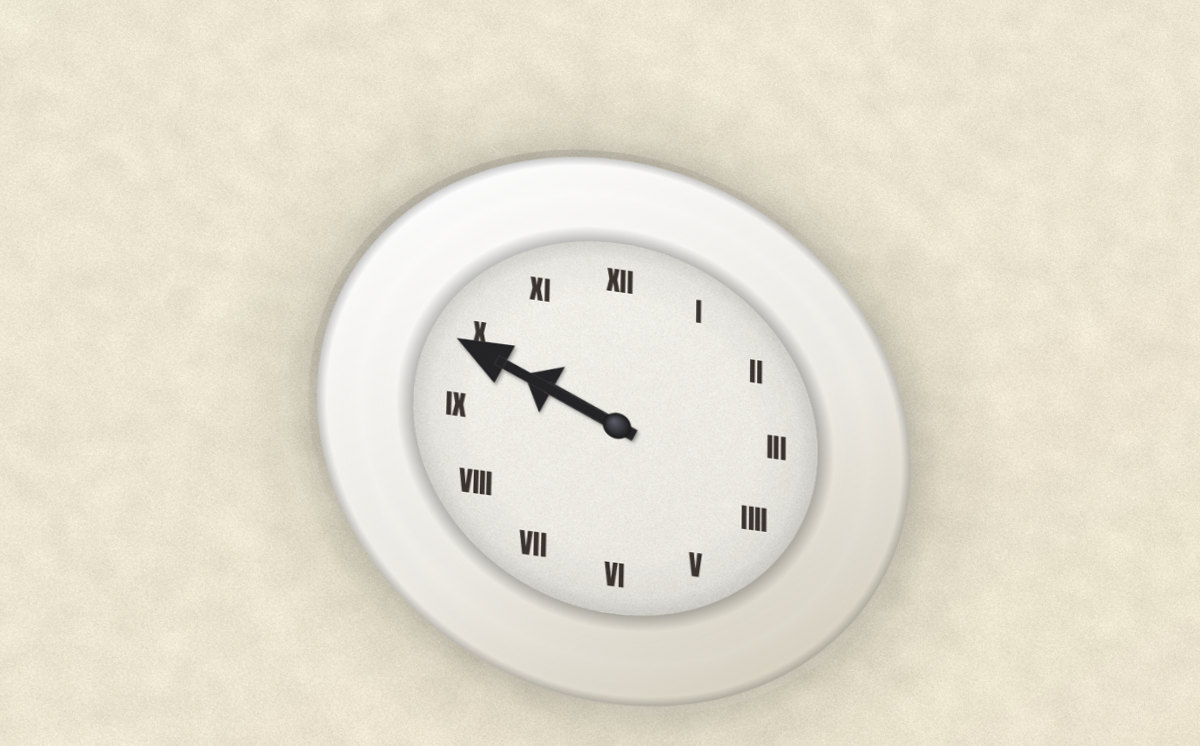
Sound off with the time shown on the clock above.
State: 9:49
